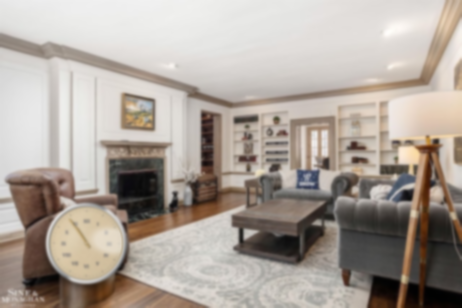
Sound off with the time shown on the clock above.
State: 10:54
